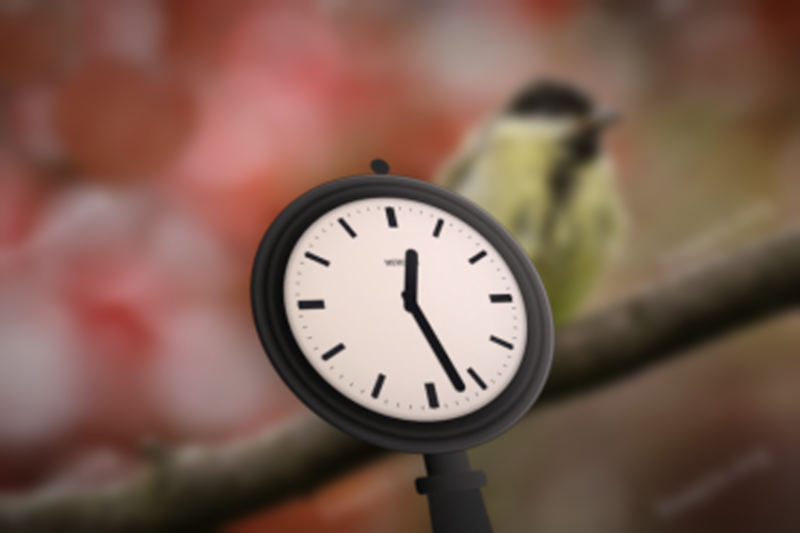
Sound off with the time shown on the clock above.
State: 12:27
